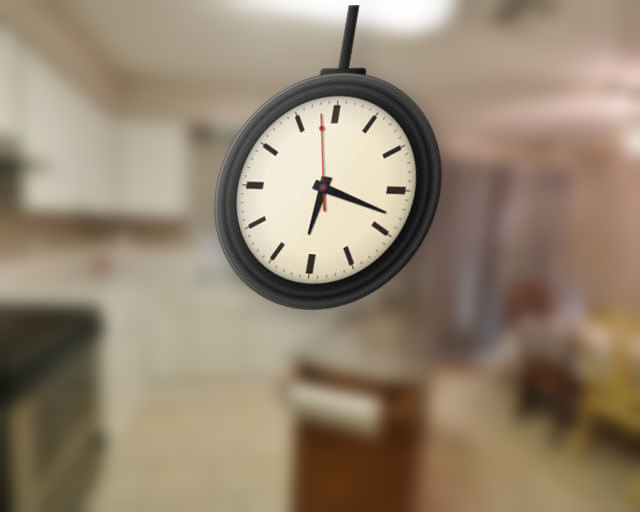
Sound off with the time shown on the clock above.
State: 6:17:58
